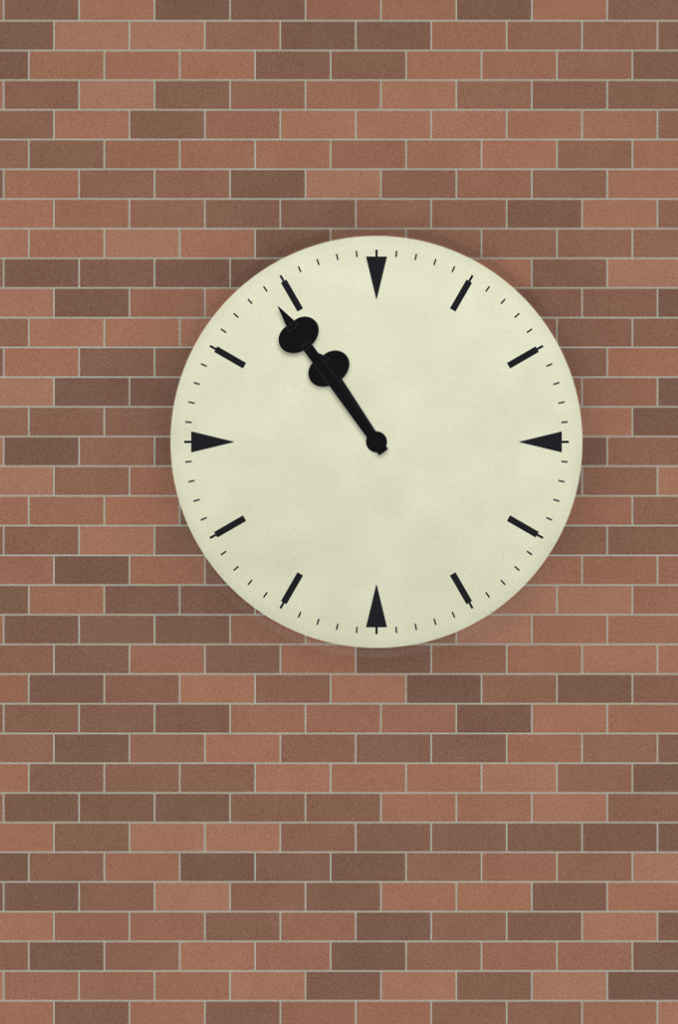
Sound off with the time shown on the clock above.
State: 10:54
